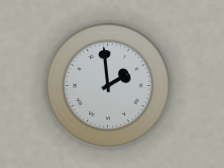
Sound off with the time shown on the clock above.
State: 1:59
